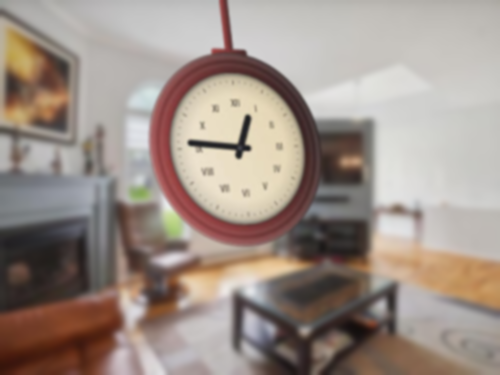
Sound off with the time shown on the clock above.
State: 12:46
